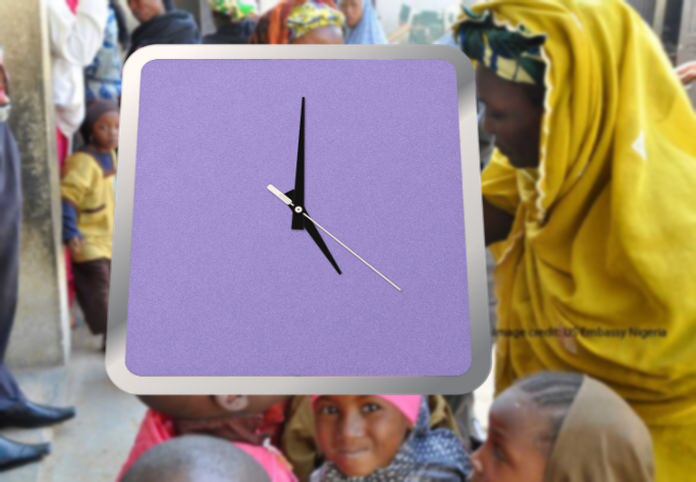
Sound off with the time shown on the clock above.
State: 5:00:22
